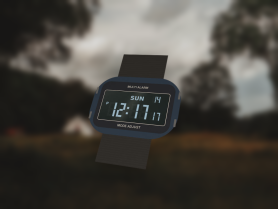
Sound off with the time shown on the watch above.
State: 12:17:17
